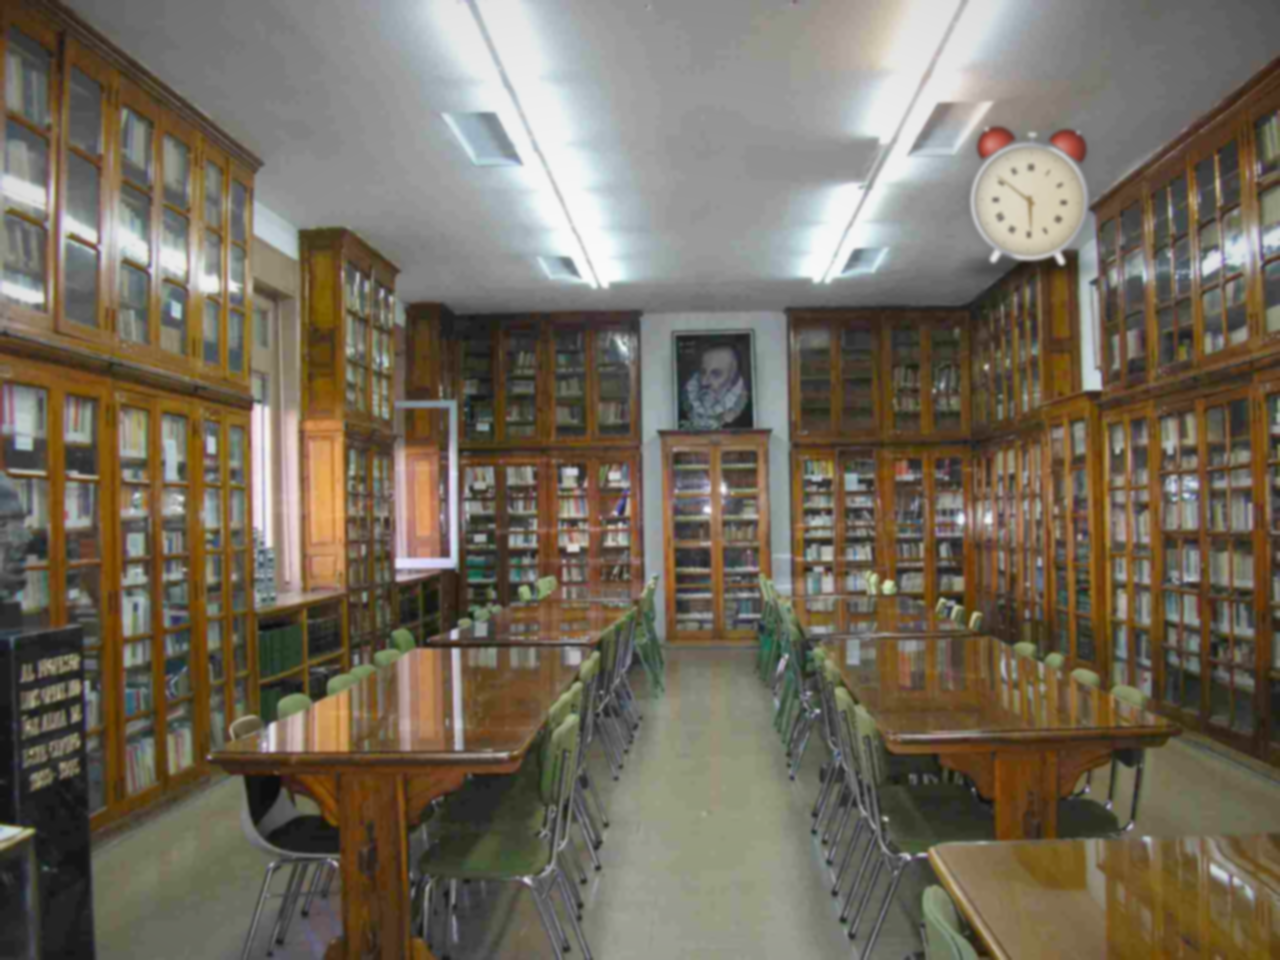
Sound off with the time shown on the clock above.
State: 5:51
